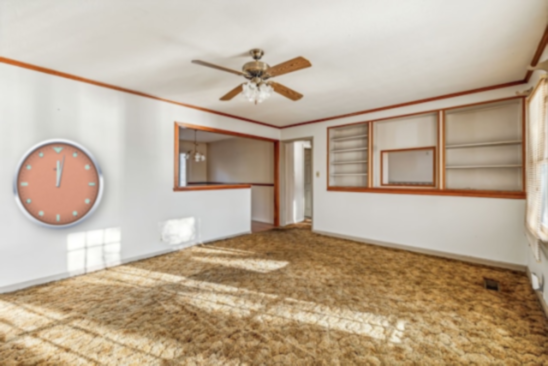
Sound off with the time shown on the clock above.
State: 12:02
